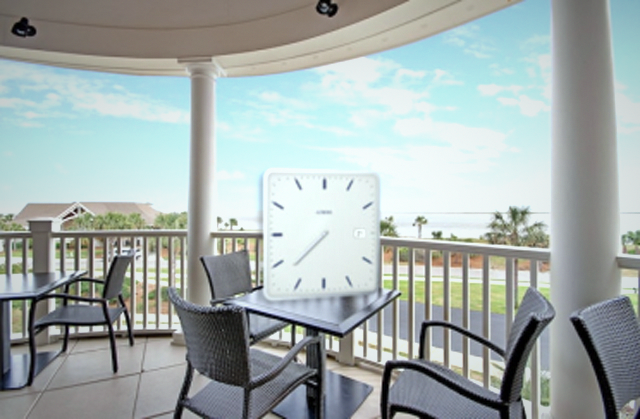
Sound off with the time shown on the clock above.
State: 7:38
